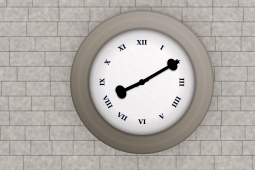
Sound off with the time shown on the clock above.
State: 8:10
